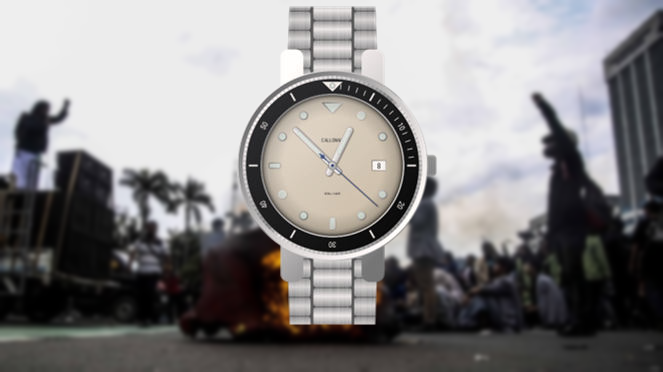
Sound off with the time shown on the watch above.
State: 12:52:22
